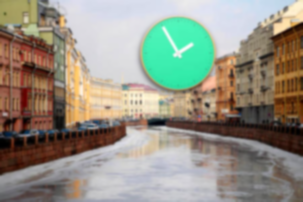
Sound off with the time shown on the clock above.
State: 1:55
